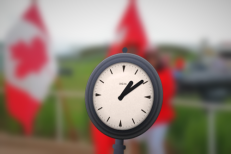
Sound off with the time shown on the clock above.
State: 1:09
